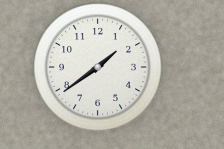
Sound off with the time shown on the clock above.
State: 1:39
